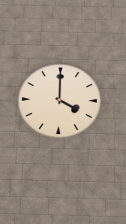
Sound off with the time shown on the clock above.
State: 4:00
